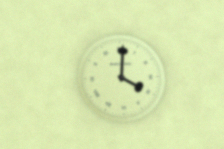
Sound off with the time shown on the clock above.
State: 4:01
